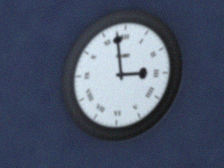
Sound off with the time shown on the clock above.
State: 2:58
